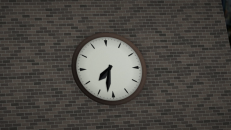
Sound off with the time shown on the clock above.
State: 7:32
